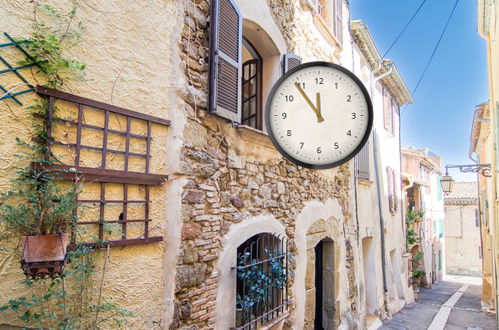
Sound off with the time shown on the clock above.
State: 11:54
